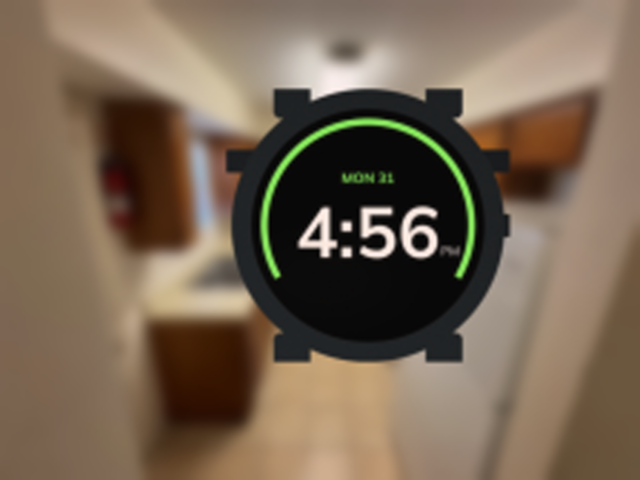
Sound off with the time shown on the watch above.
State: 4:56
